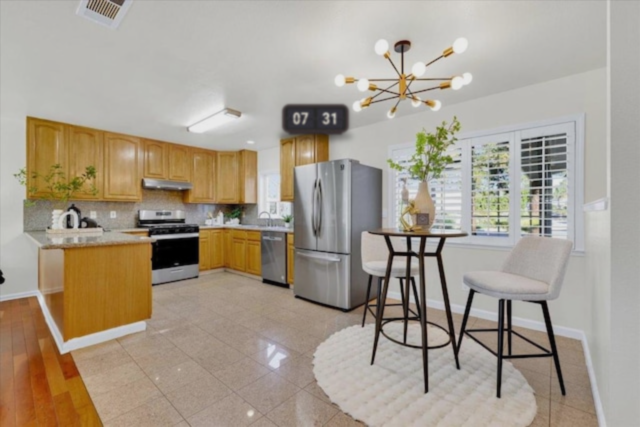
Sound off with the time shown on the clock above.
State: 7:31
